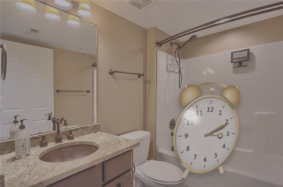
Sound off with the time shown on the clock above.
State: 3:11
